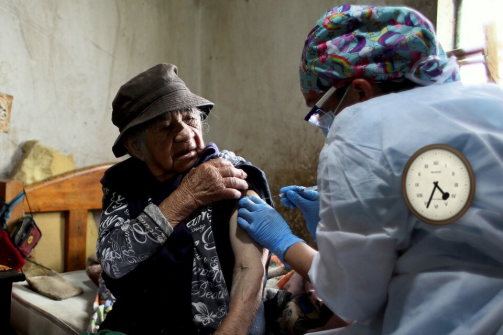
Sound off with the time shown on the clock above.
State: 4:34
